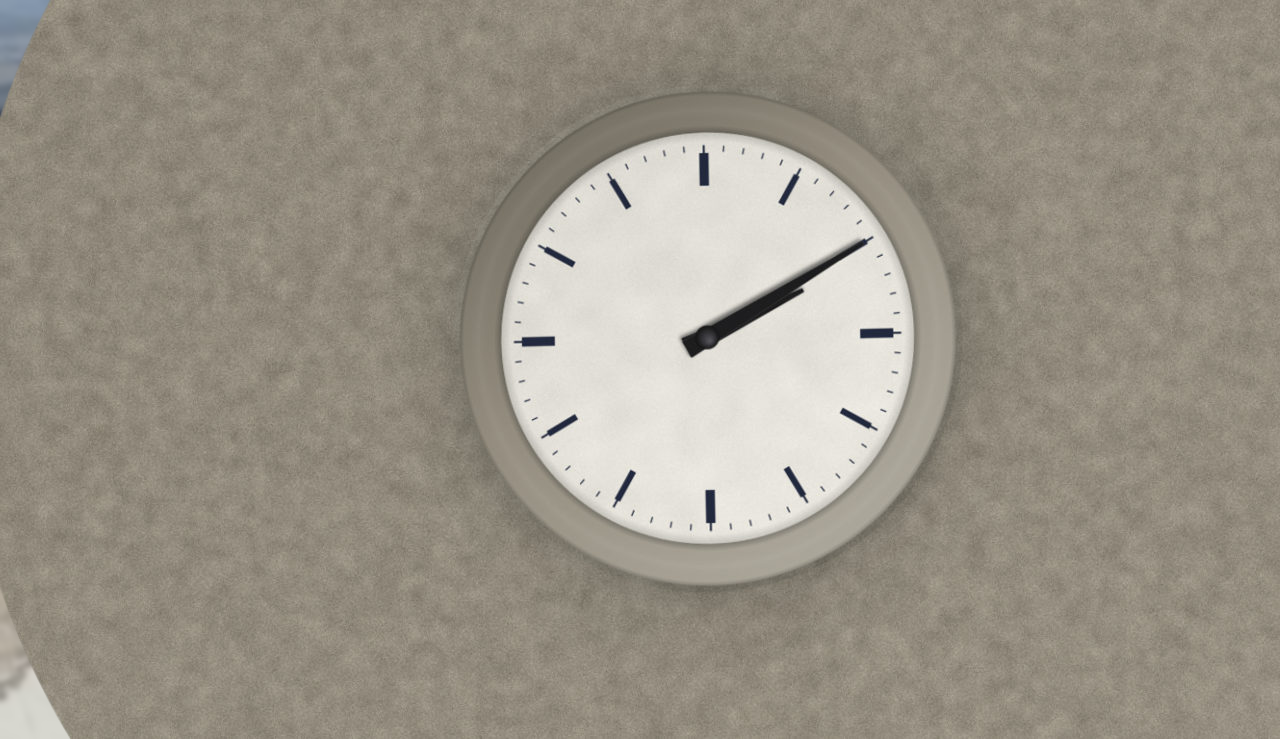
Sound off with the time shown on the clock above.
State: 2:10
